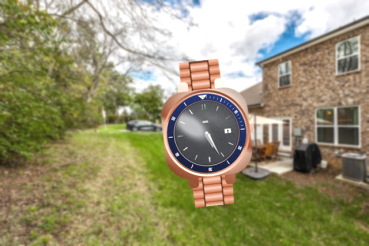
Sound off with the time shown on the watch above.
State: 5:26
